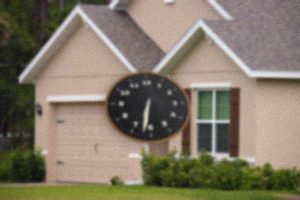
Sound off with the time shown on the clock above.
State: 6:32
